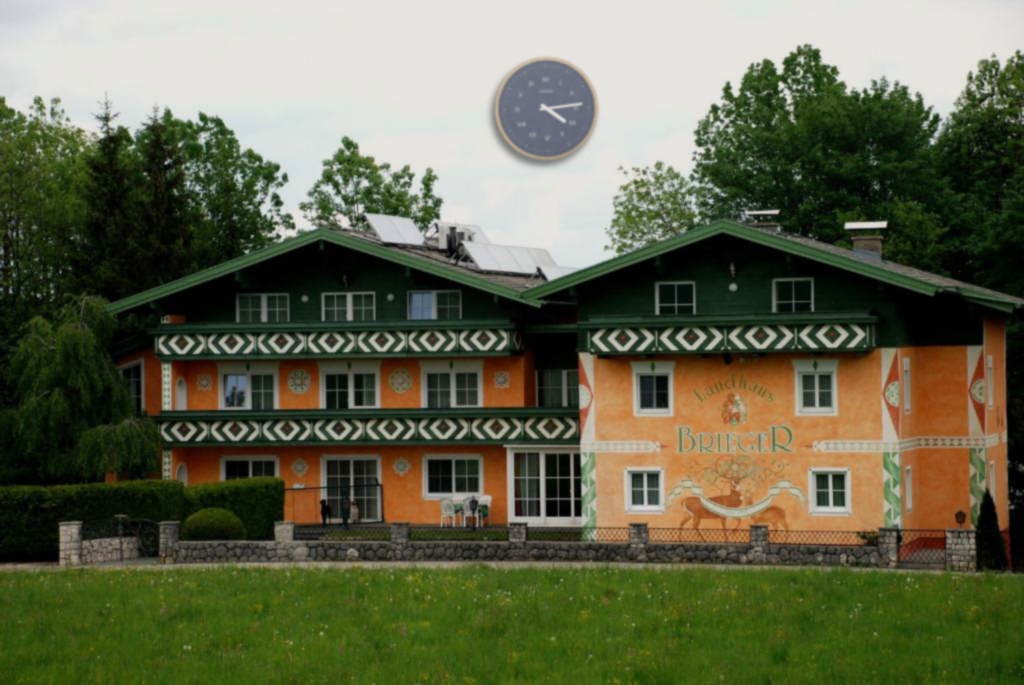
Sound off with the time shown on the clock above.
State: 4:14
